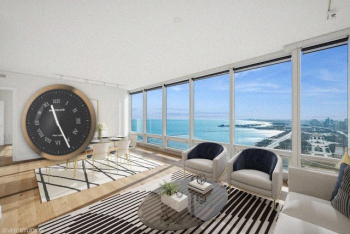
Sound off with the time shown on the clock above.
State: 11:26
